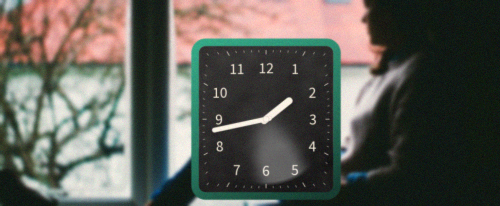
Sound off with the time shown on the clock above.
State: 1:43
